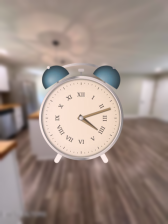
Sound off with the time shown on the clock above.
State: 4:12
